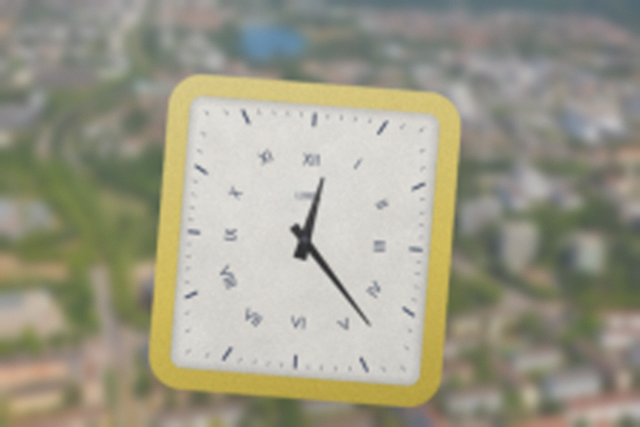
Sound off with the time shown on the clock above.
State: 12:23
